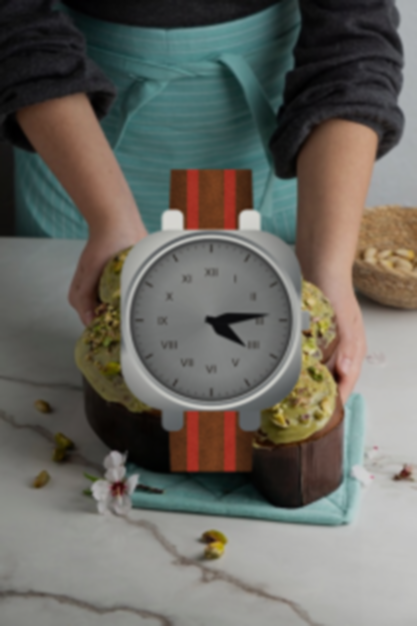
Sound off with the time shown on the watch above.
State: 4:14
